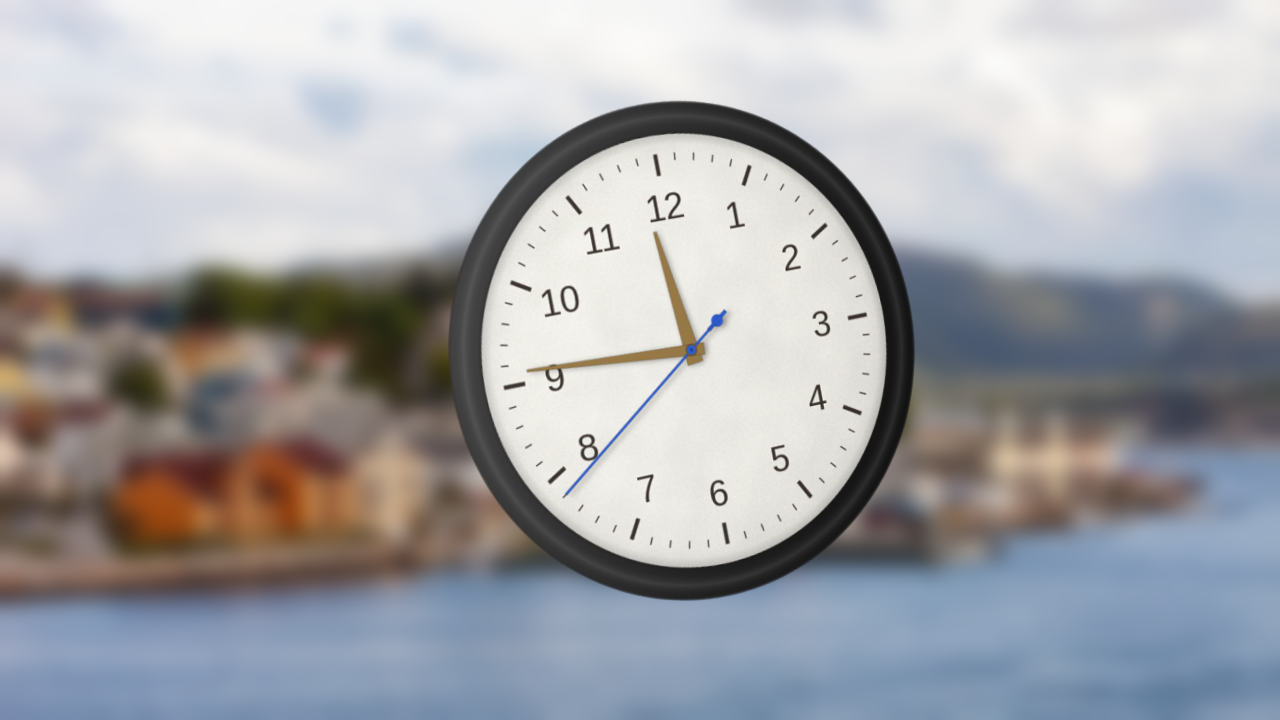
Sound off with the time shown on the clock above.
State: 11:45:39
